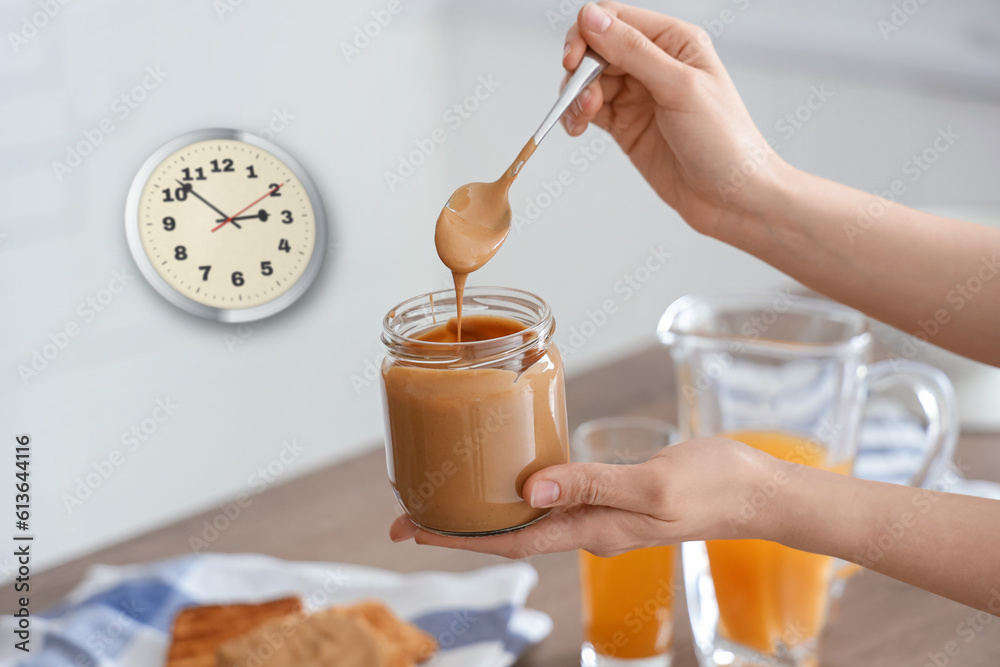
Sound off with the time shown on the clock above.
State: 2:52:10
